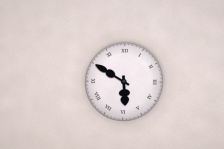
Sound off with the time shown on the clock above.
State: 5:50
